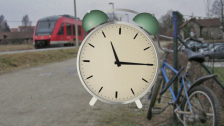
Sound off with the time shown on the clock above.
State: 11:15
